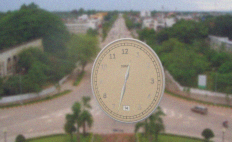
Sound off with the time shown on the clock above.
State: 12:33
